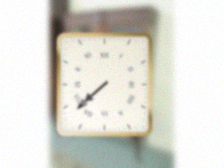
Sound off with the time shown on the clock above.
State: 7:38
